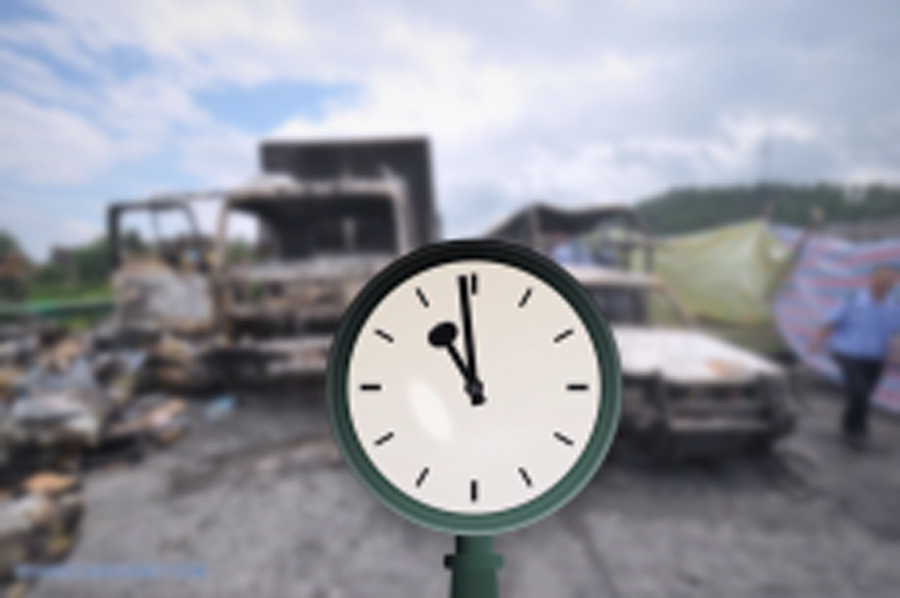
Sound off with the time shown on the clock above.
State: 10:59
